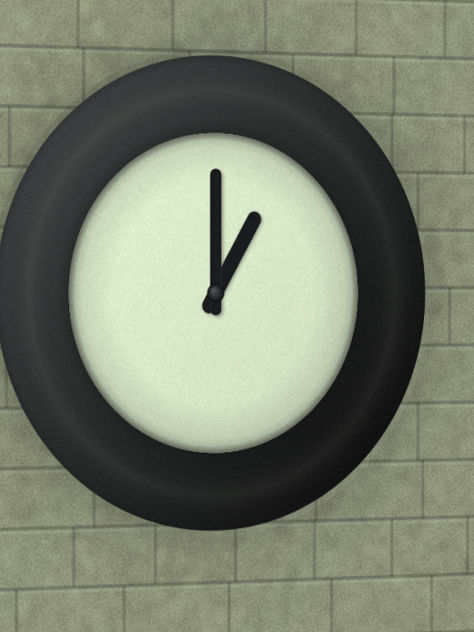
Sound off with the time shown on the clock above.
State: 1:00
